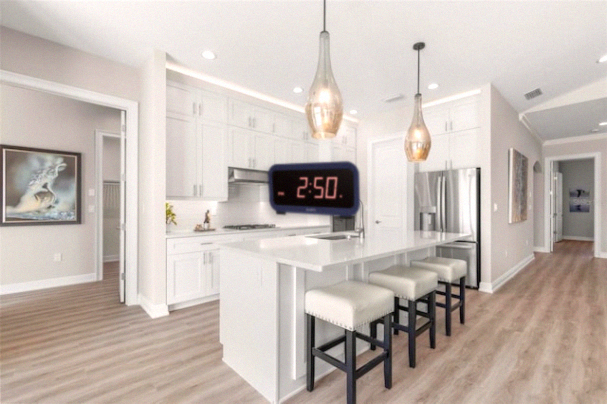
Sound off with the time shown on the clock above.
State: 2:50
